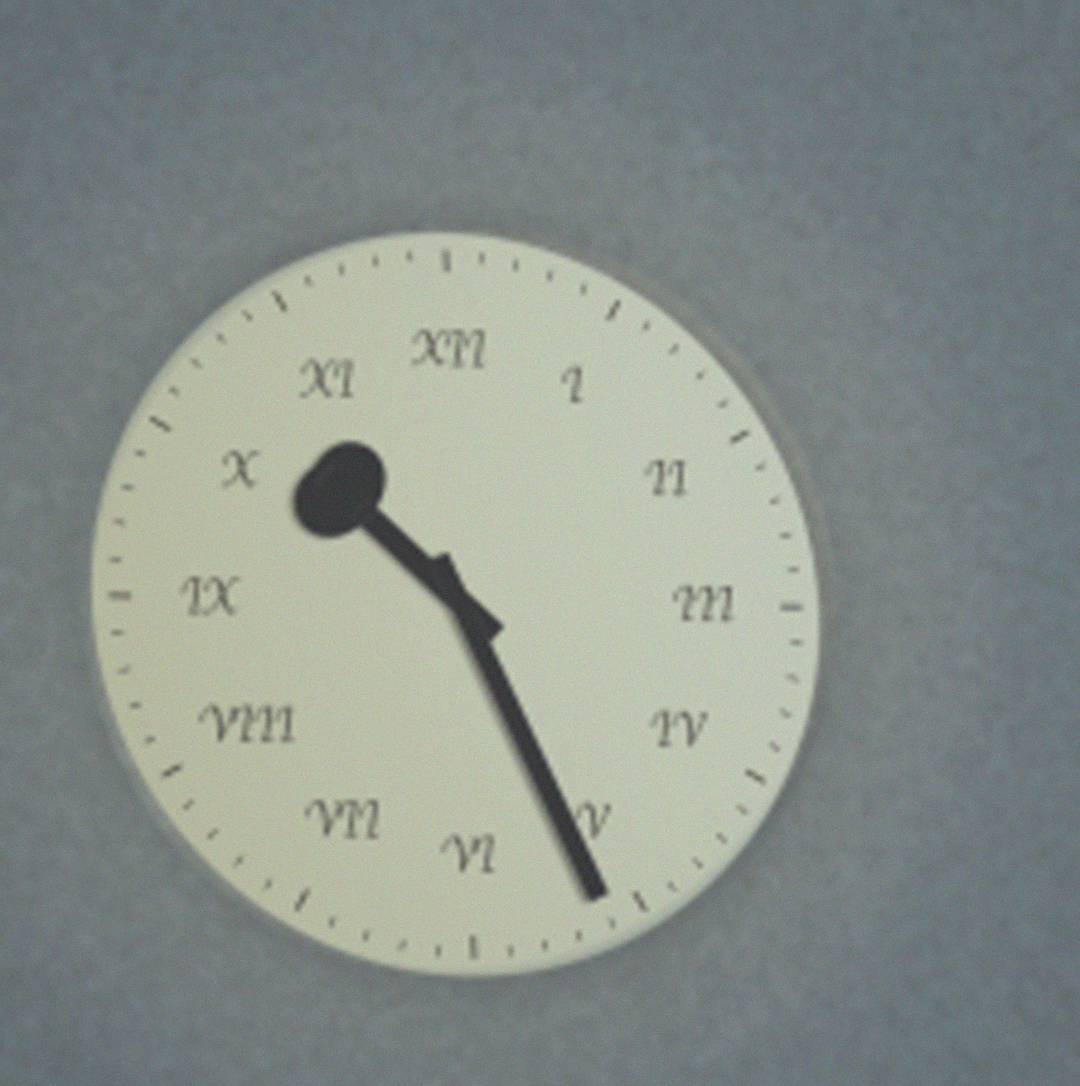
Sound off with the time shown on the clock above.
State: 10:26
